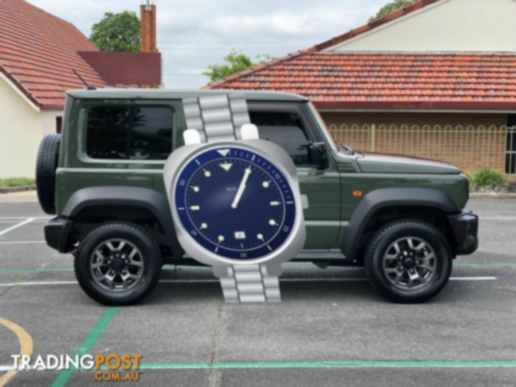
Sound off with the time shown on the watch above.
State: 1:05
